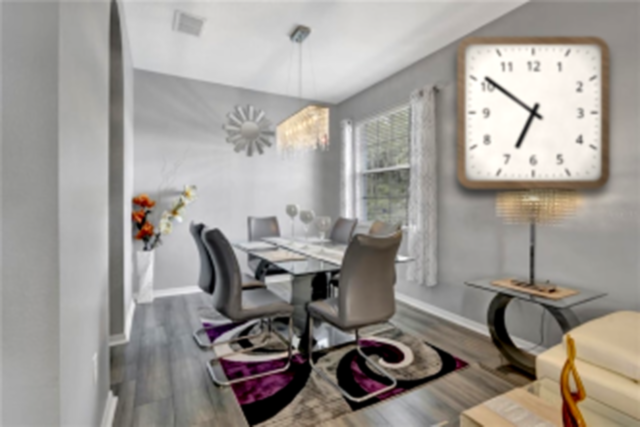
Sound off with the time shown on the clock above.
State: 6:51
